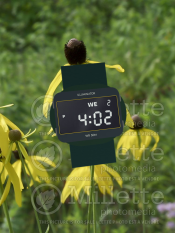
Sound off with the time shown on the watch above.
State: 4:02
